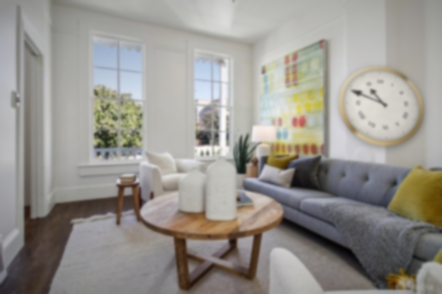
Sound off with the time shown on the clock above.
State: 10:49
